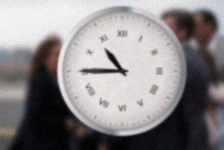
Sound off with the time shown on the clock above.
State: 10:45
